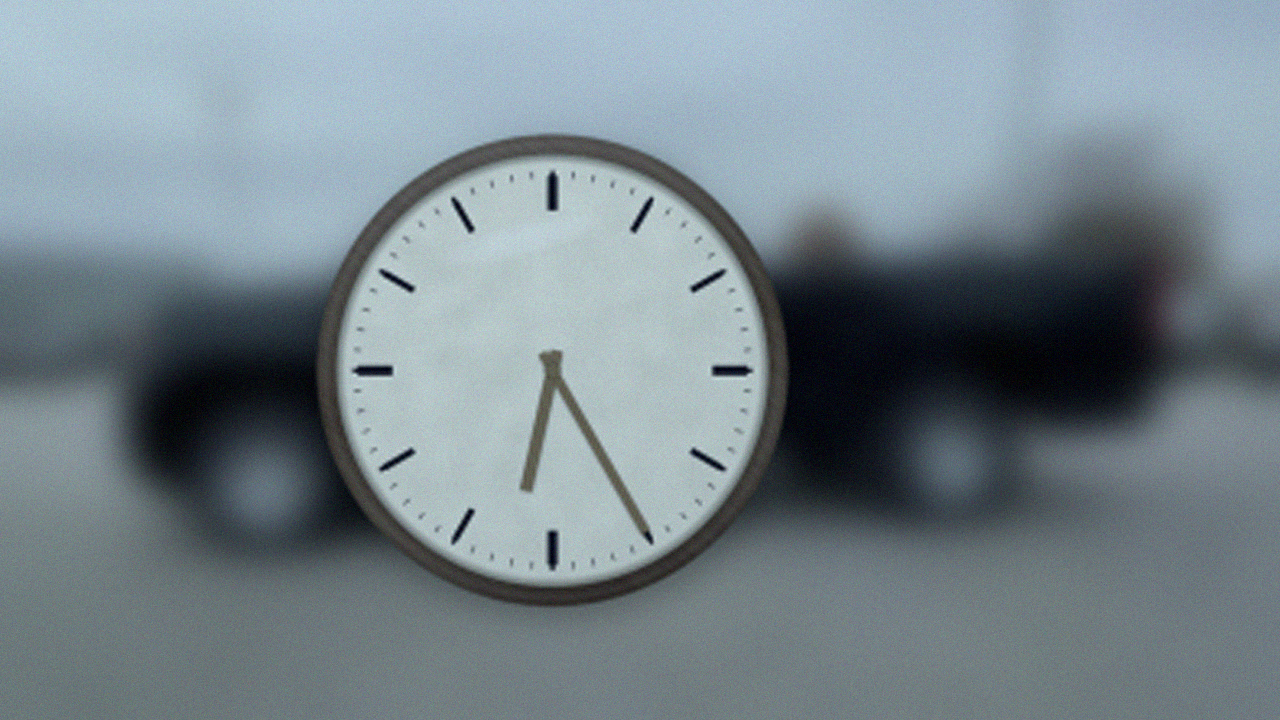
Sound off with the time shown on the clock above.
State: 6:25
